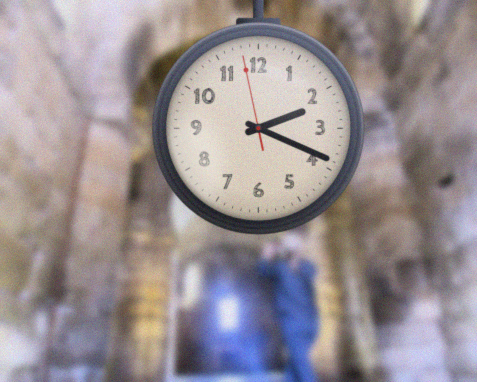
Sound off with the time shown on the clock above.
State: 2:18:58
